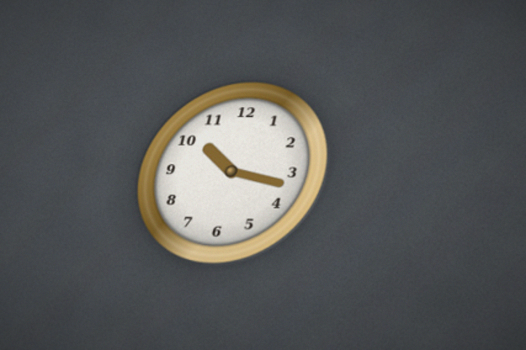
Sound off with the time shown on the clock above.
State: 10:17
